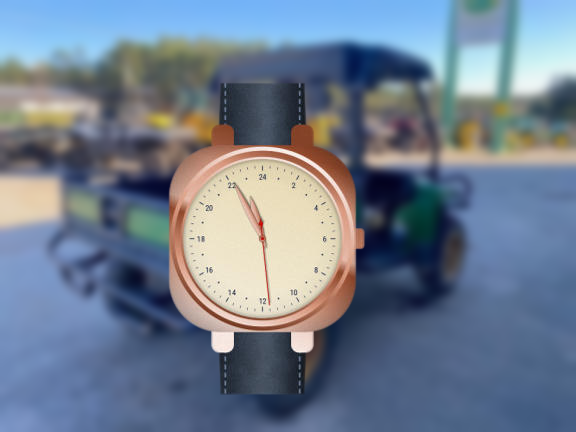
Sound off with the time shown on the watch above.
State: 22:55:29
